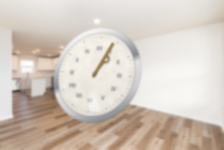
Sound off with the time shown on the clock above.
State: 1:04
